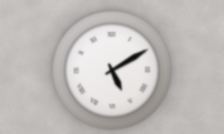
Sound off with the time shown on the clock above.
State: 5:10
